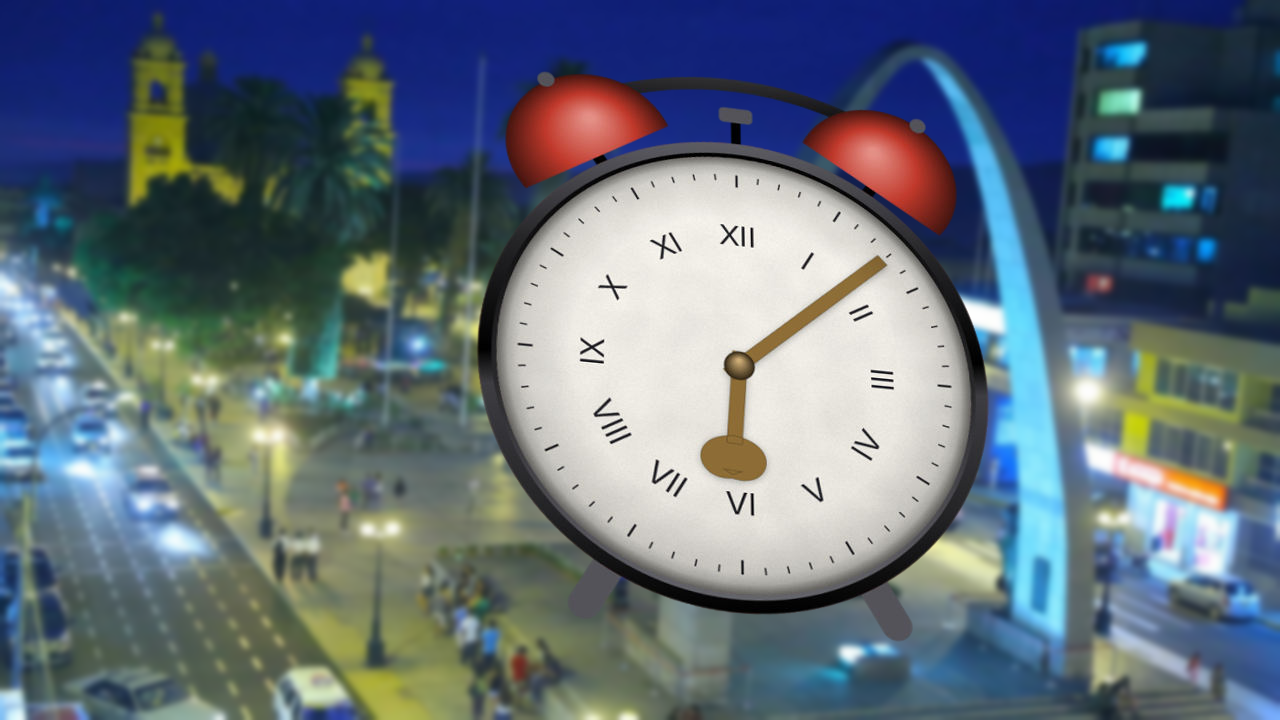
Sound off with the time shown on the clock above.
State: 6:08
